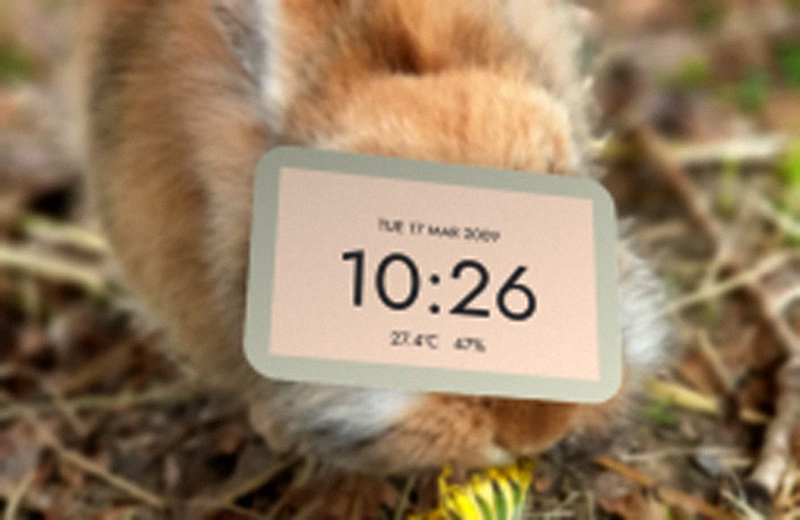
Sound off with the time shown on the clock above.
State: 10:26
